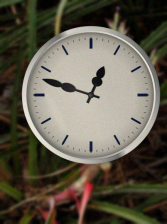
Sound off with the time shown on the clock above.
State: 12:48
